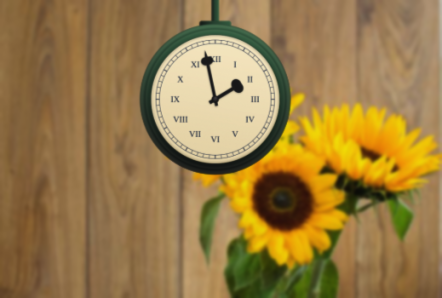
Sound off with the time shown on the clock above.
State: 1:58
